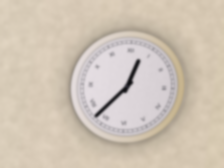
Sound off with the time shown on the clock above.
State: 12:37
